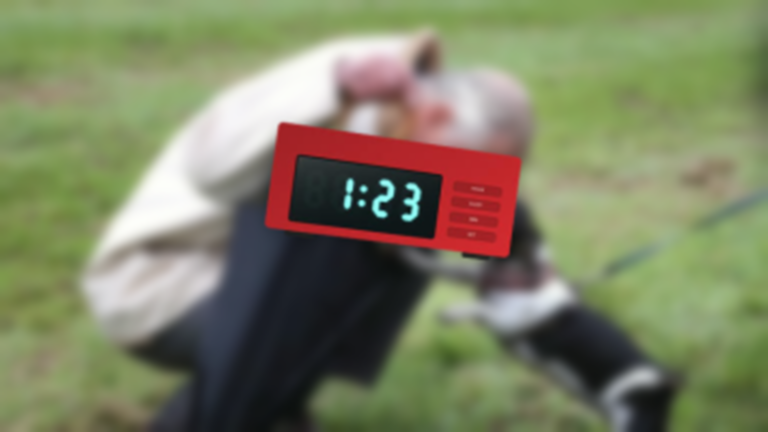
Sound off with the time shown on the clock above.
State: 1:23
